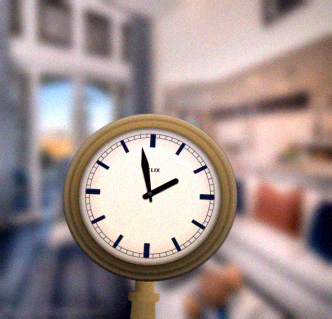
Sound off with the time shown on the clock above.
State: 1:58
